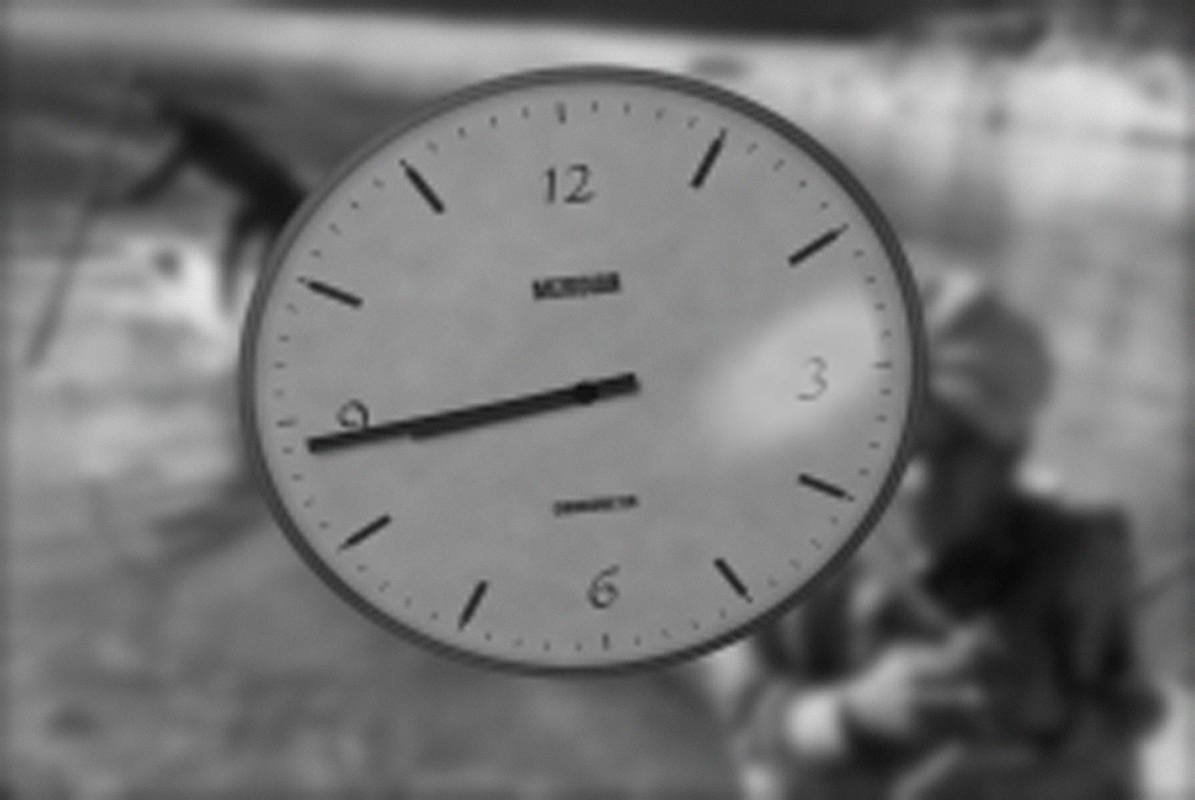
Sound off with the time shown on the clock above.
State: 8:44
